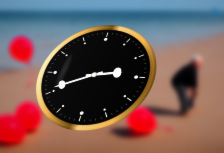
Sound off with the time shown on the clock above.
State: 2:41
